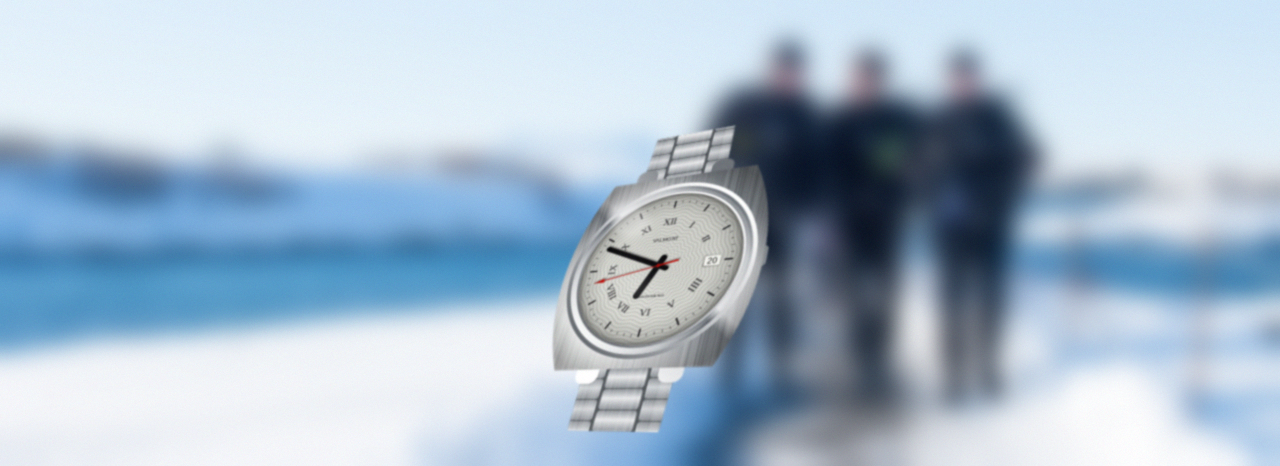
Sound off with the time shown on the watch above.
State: 6:48:43
